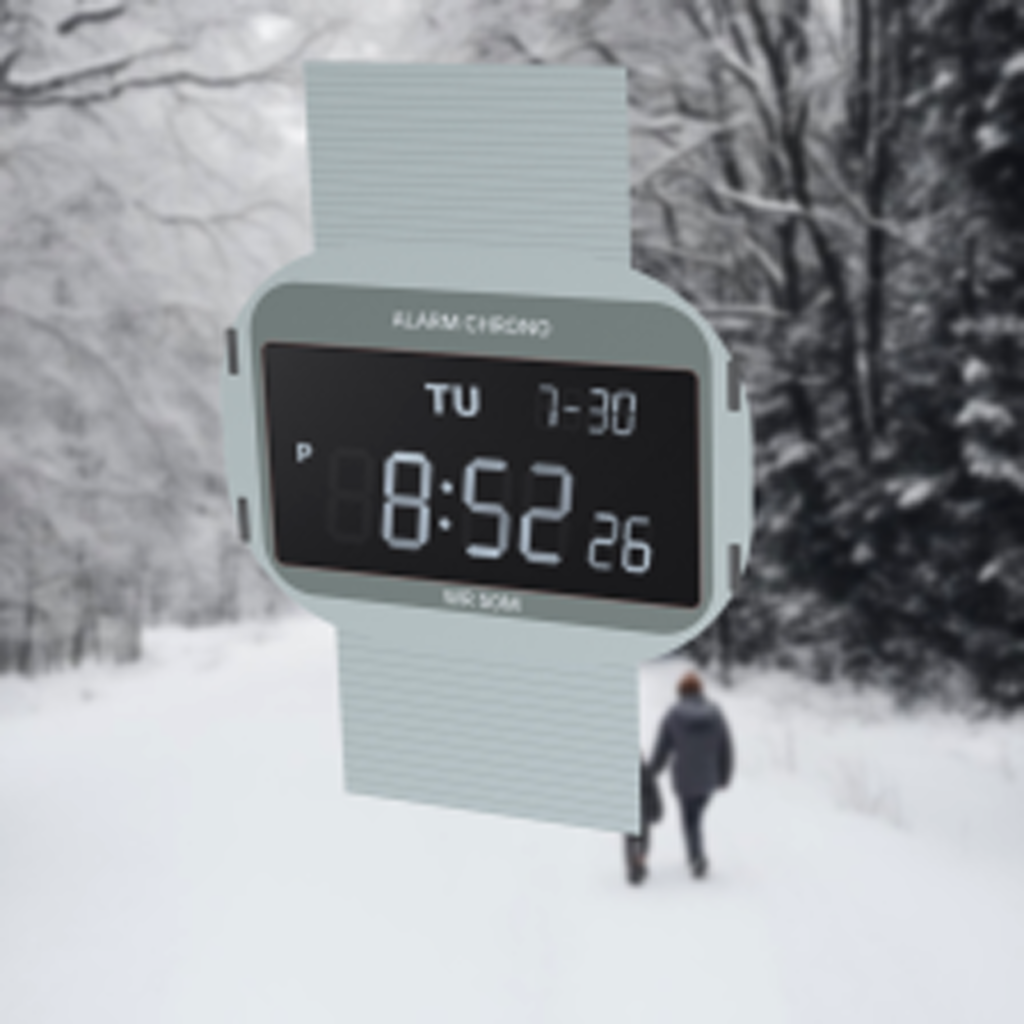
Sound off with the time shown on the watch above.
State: 8:52:26
